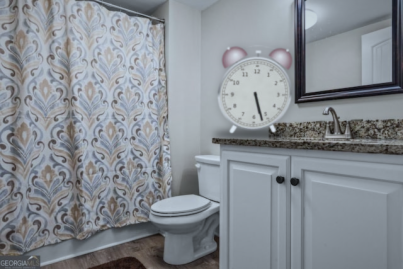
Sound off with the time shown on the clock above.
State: 5:27
